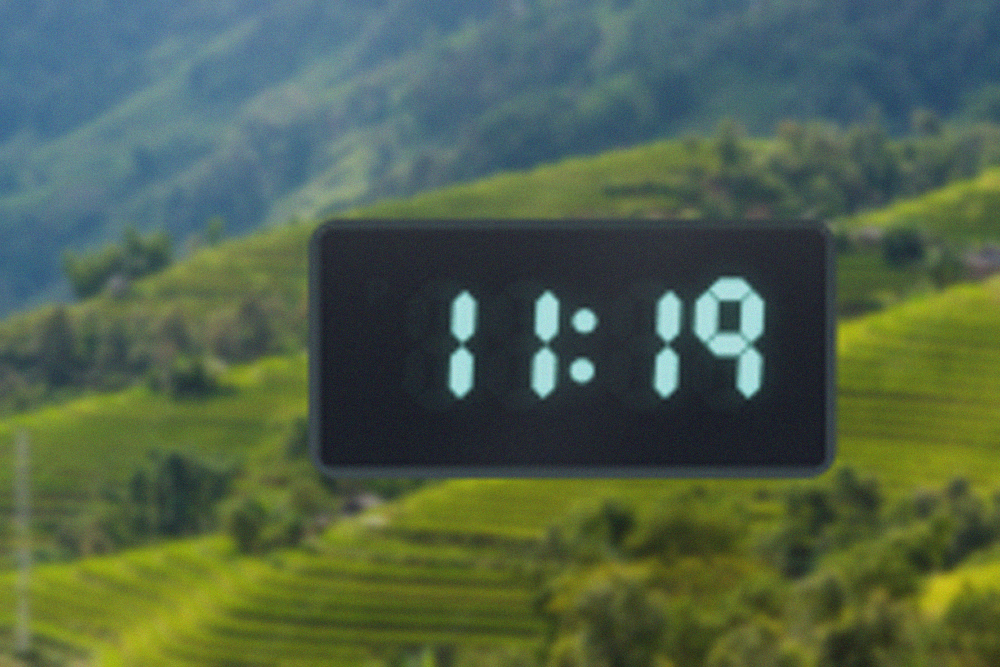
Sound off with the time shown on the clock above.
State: 11:19
